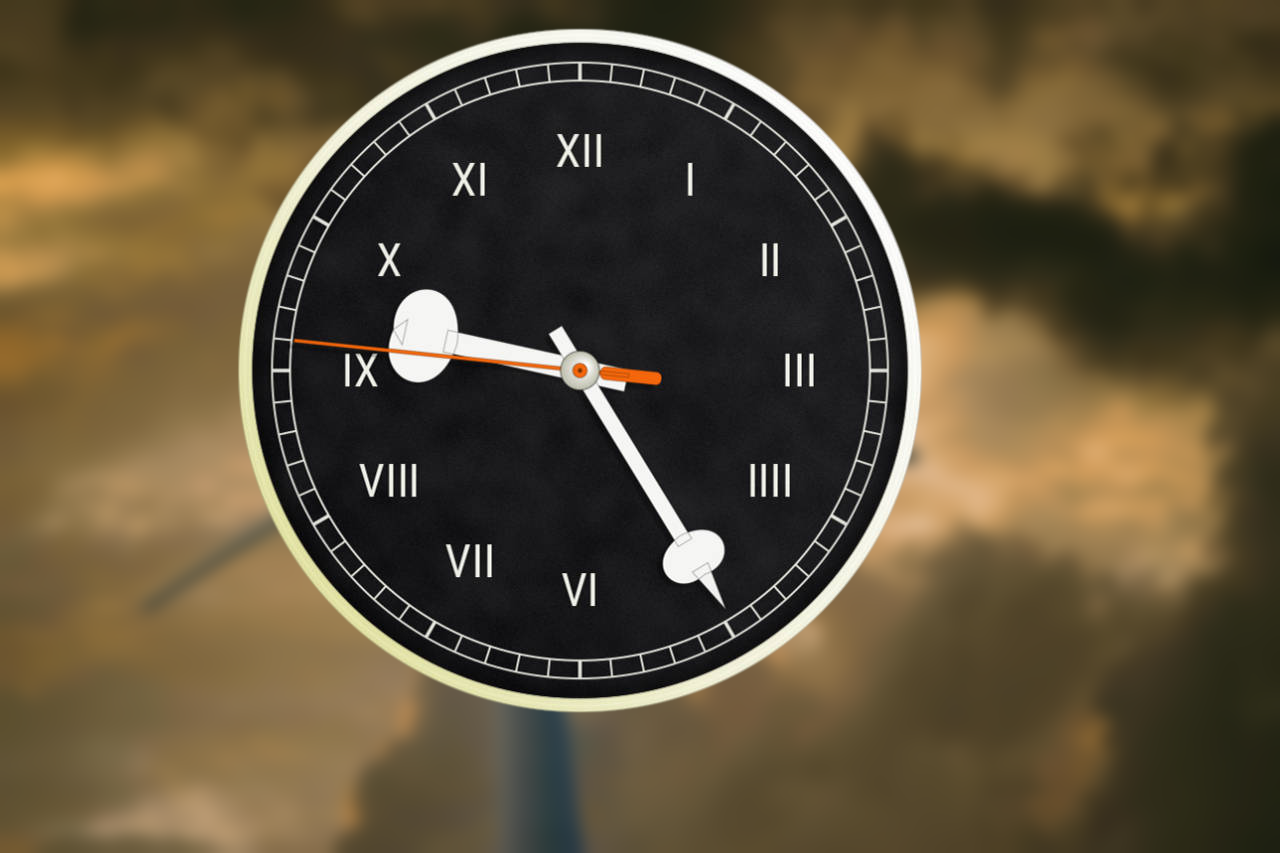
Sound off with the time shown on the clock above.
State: 9:24:46
